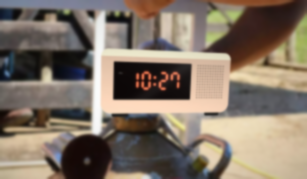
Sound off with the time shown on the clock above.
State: 10:27
